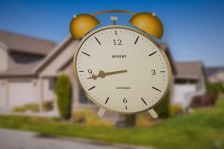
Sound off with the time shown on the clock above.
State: 8:43
